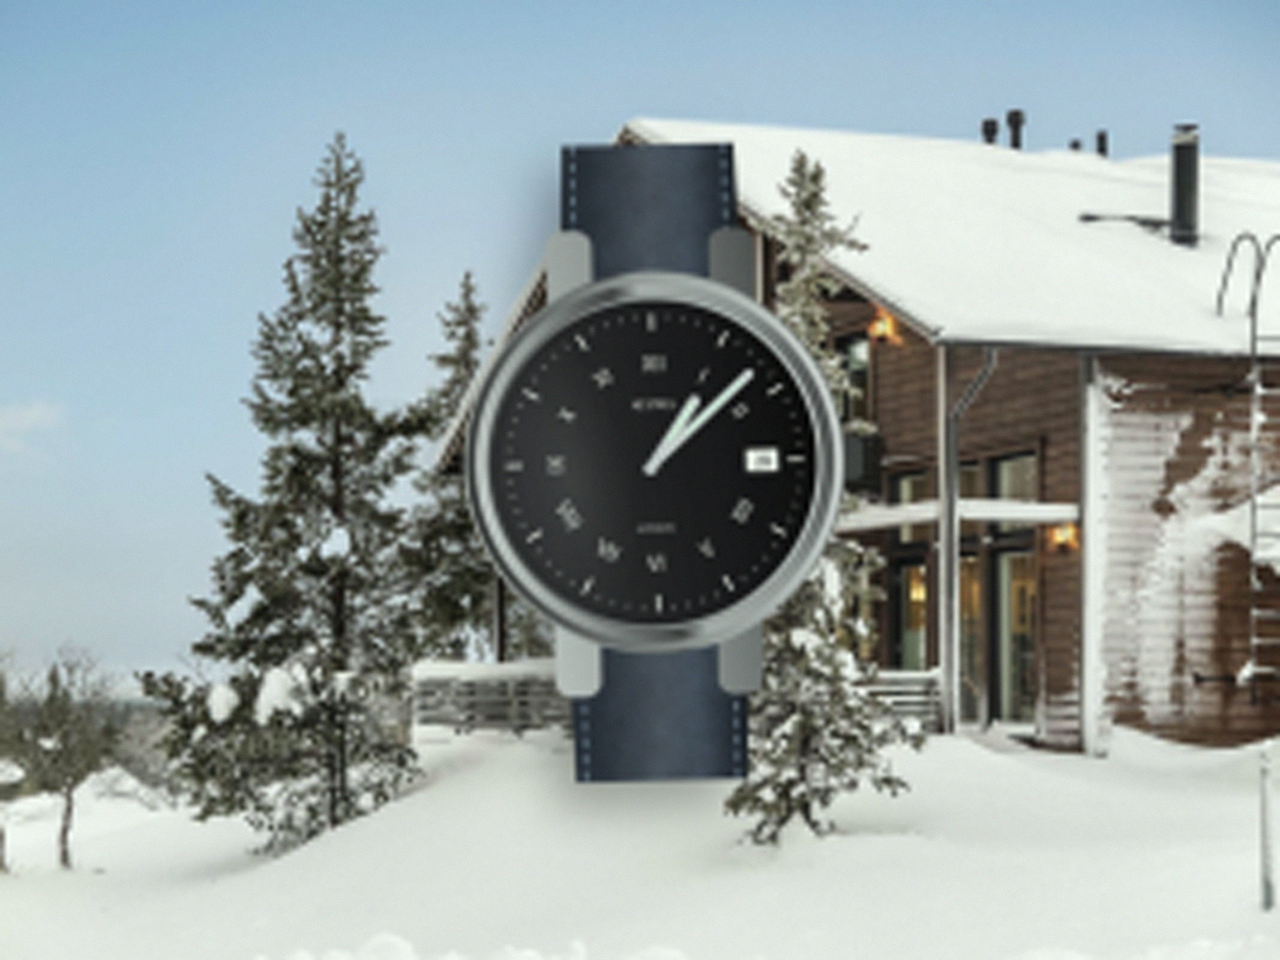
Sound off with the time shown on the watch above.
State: 1:08
